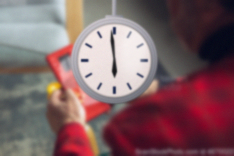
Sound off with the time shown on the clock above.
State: 5:59
